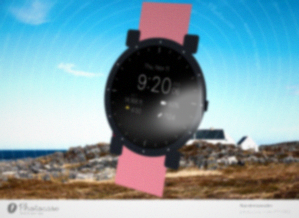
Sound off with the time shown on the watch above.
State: 9:20
